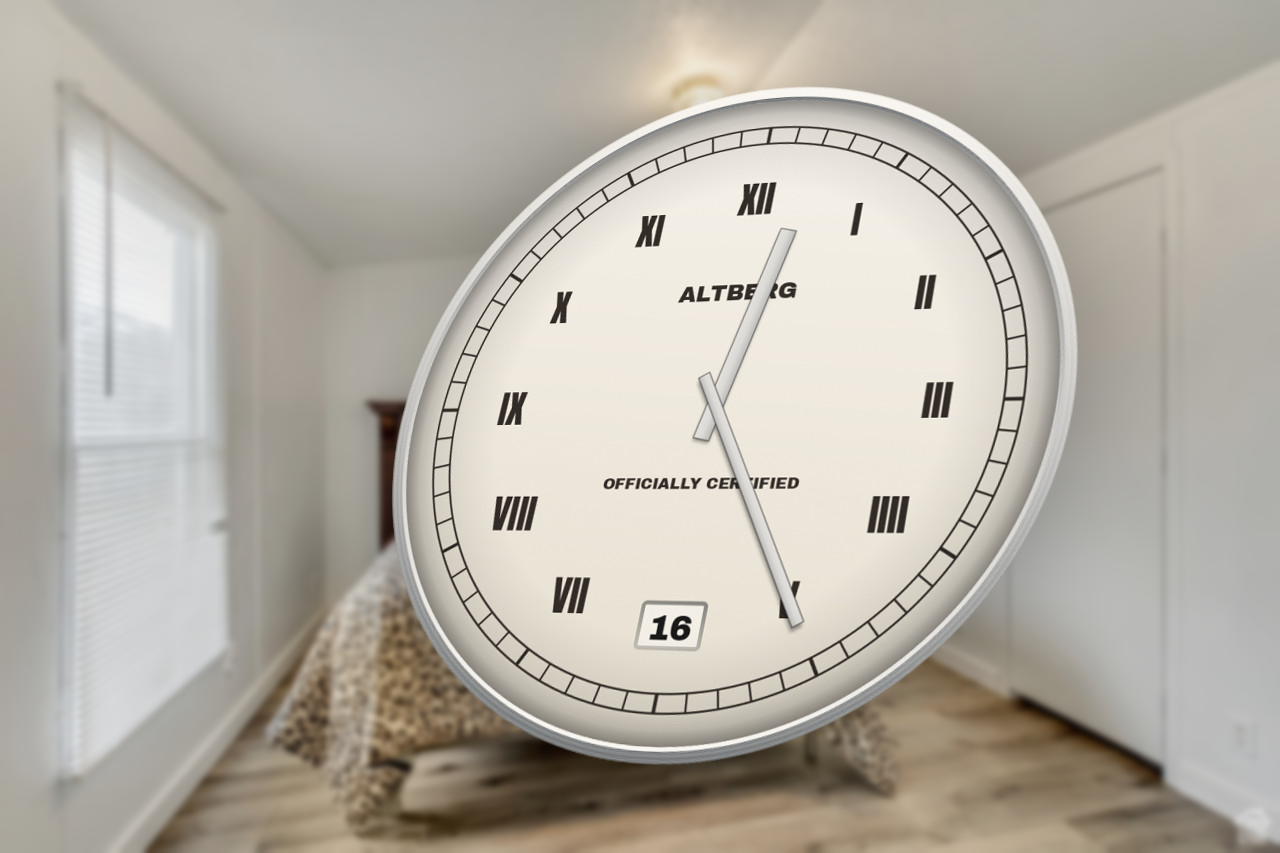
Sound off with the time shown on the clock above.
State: 12:25
